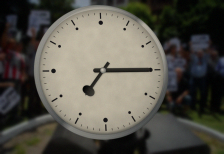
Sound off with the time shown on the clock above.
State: 7:15
